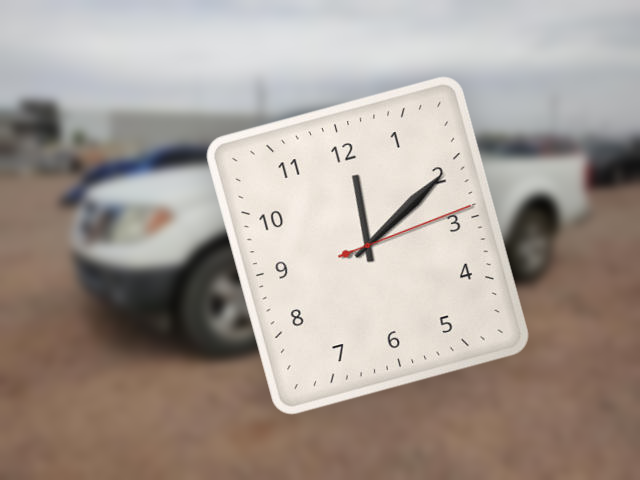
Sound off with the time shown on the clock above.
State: 12:10:14
